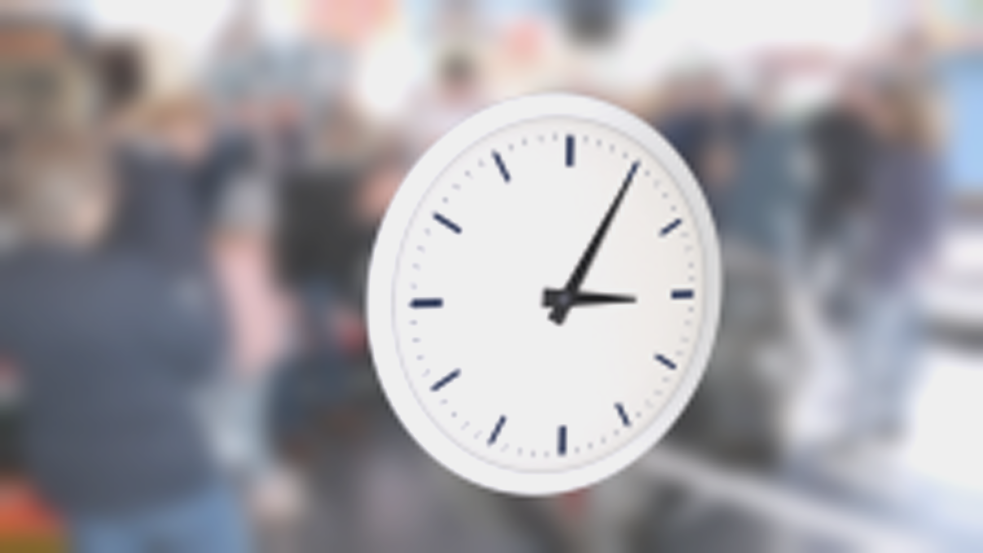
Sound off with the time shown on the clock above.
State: 3:05
